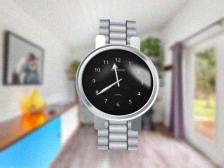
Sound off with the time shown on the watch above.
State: 11:39
